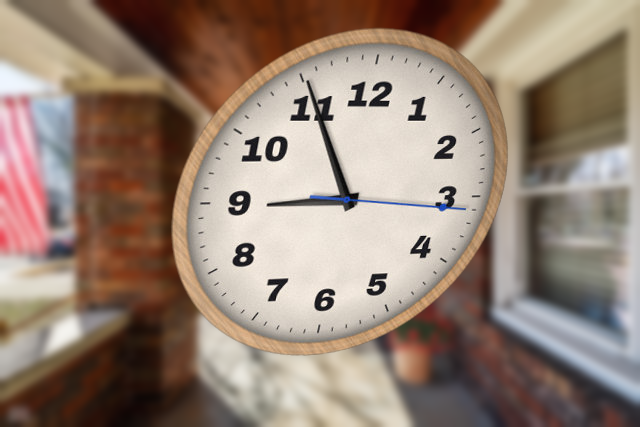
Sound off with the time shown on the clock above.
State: 8:55:16
